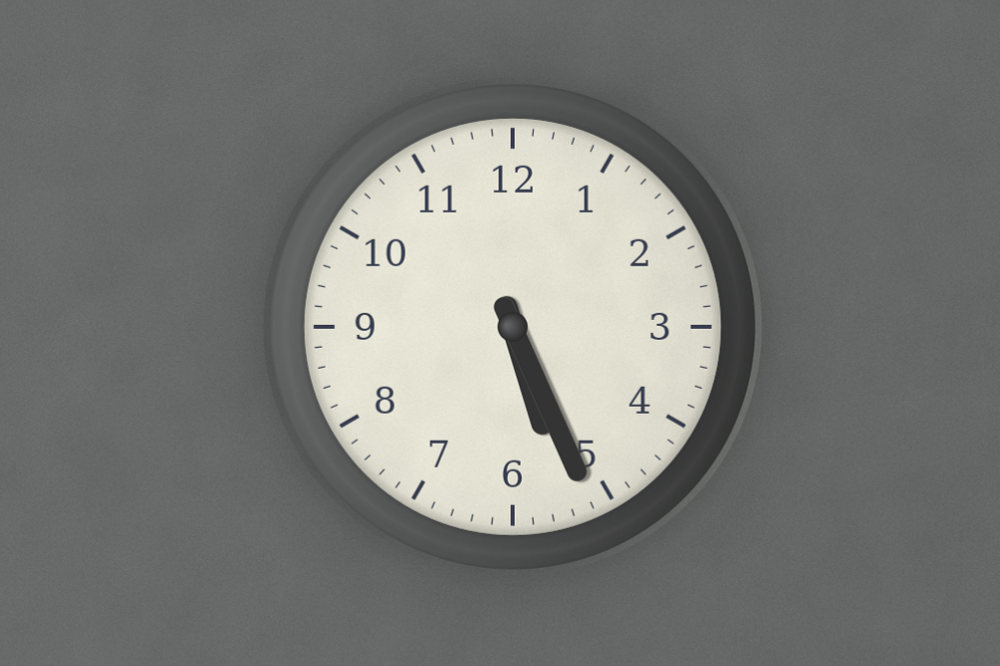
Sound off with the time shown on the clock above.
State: 5:26
